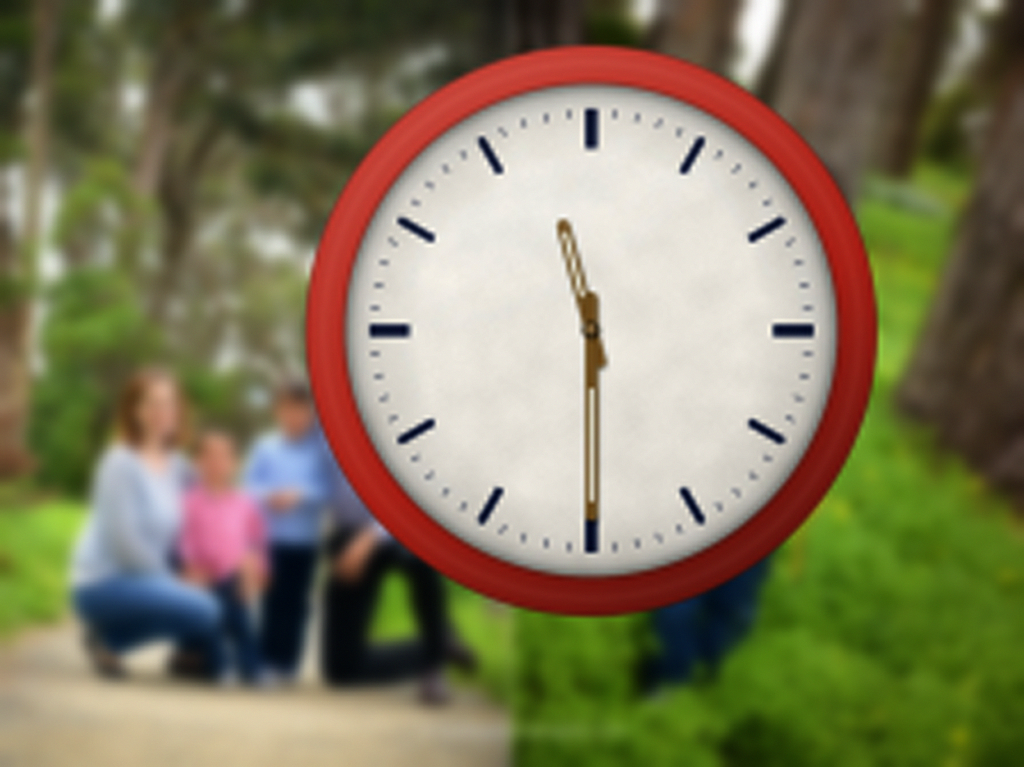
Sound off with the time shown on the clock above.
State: 11:30
